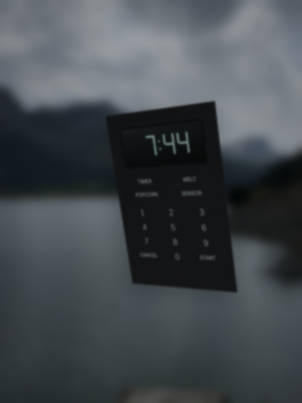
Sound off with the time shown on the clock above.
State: 7:44
